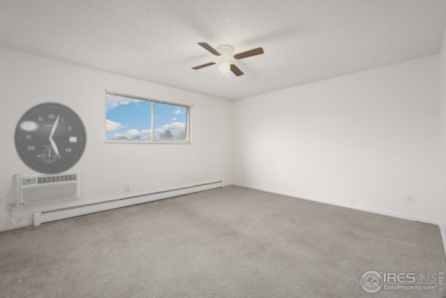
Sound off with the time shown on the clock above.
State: 5:03
